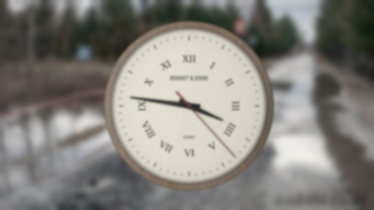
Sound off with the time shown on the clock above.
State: 3:46:23
